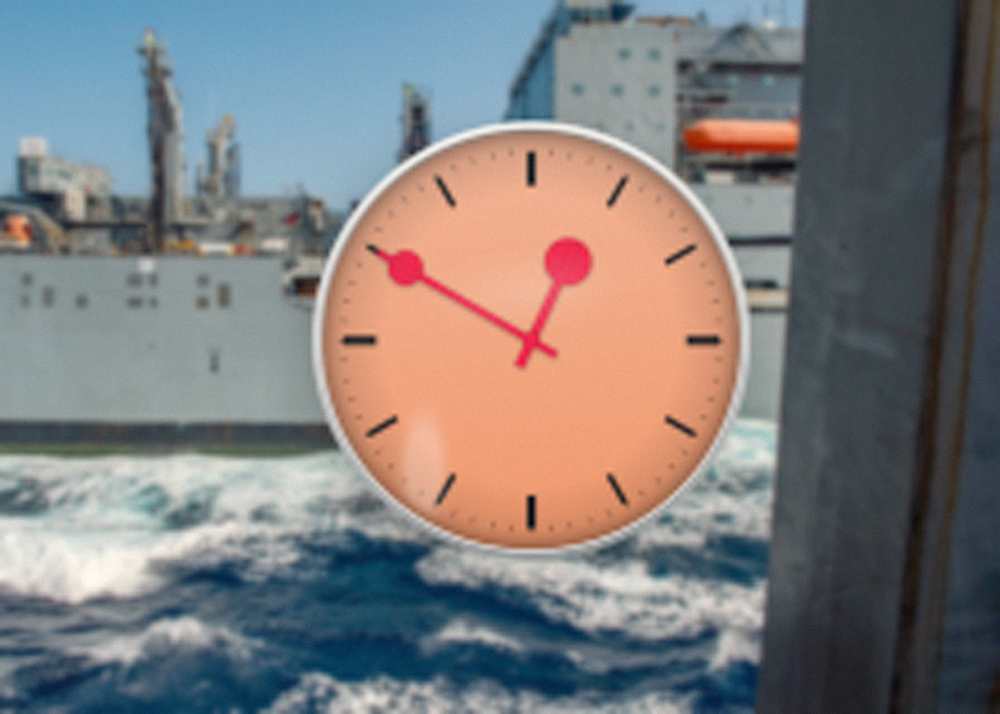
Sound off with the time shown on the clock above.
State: 12:50
